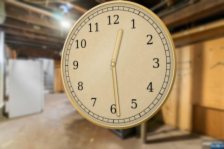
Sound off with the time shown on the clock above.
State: 12:29
